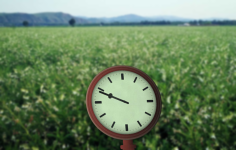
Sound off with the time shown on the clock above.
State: 9:49
